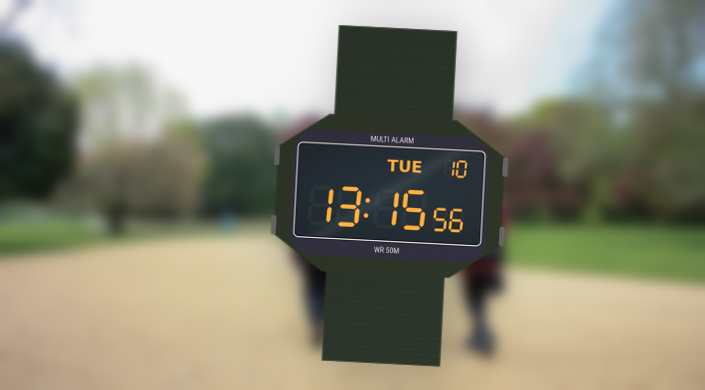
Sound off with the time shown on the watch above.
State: 13:15:56
